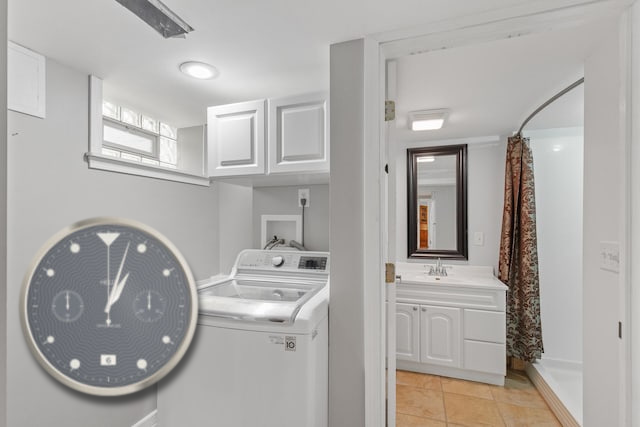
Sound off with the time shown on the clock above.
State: 1:03
